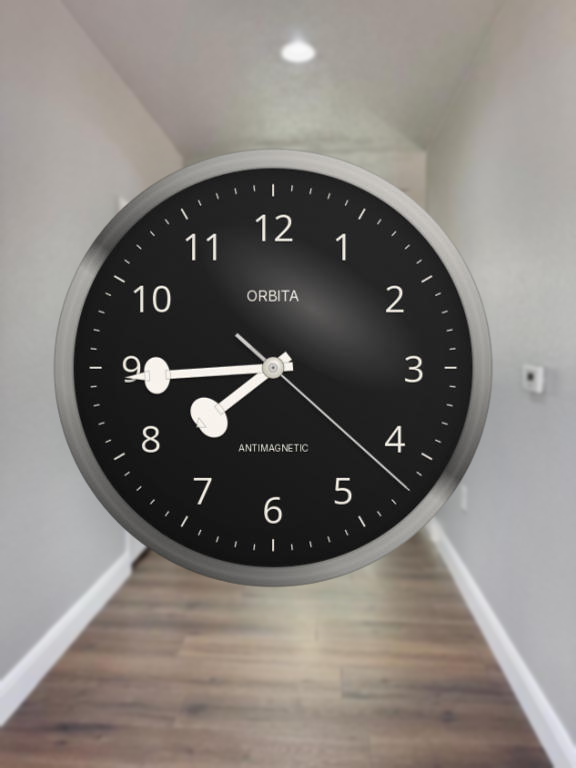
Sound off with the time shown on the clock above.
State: 7:44:22
